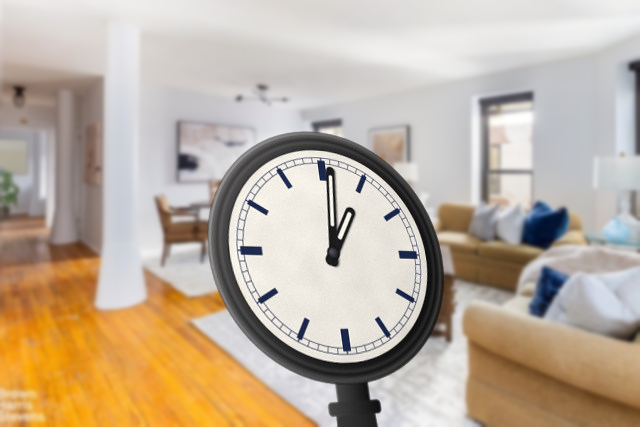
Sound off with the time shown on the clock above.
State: 1:01
